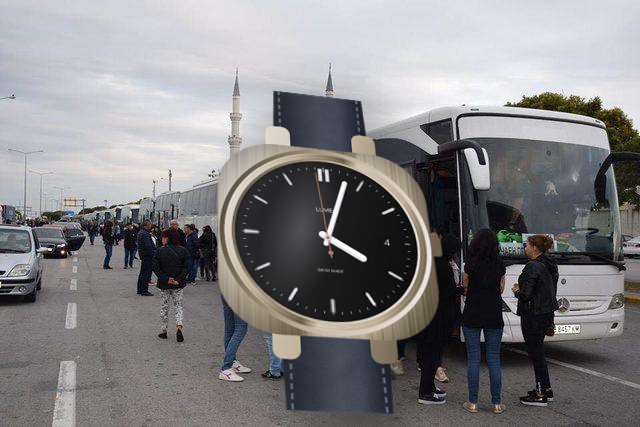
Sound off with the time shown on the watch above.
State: 4:02:59
